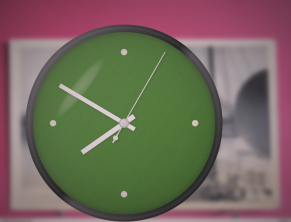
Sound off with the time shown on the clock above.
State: 7:50:05
